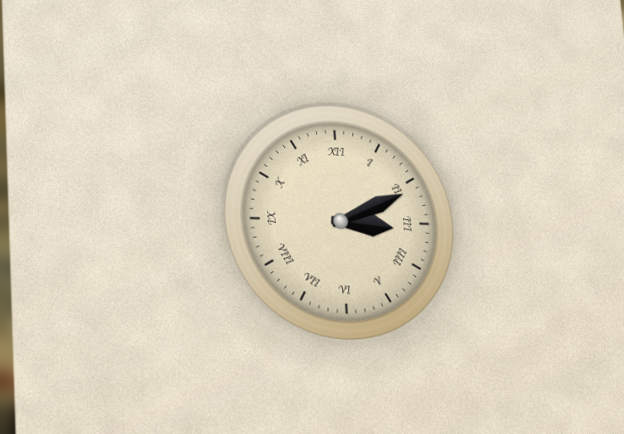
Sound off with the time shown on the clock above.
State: 3:11
